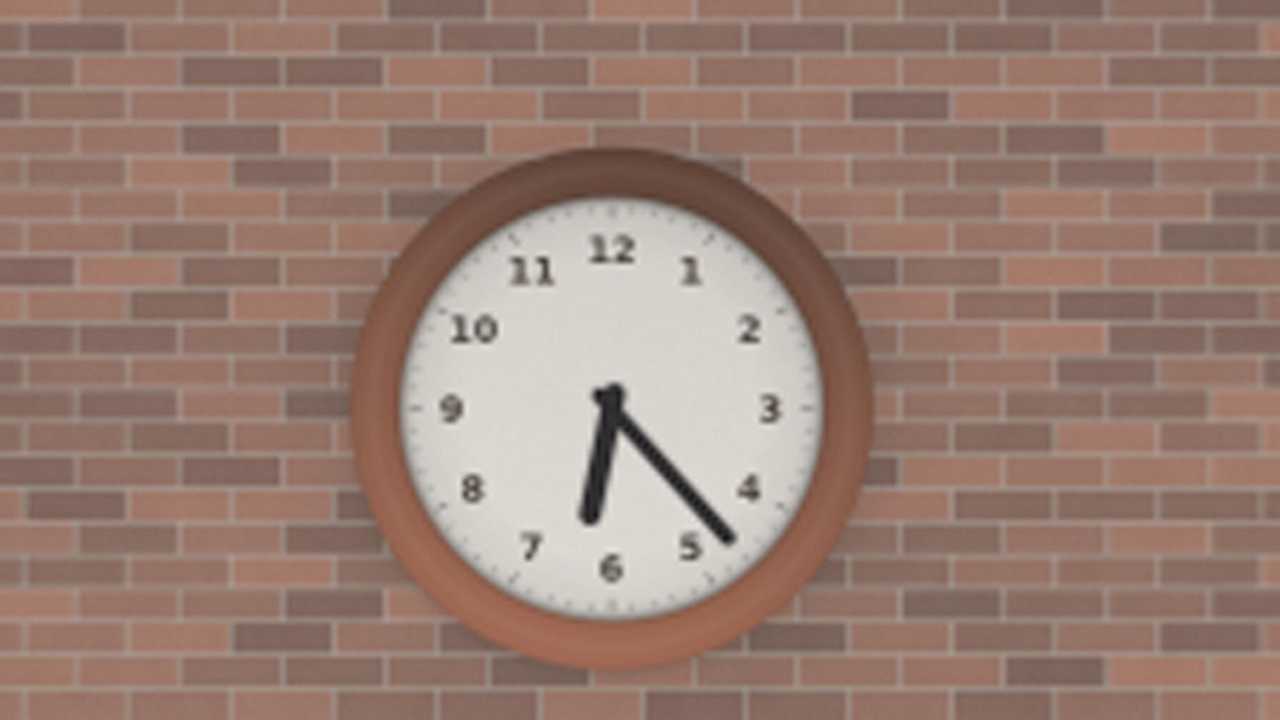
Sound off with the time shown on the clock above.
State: 6:23
